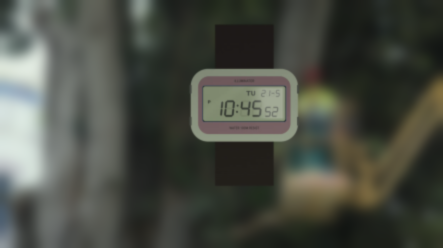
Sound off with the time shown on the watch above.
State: 10:45:52
